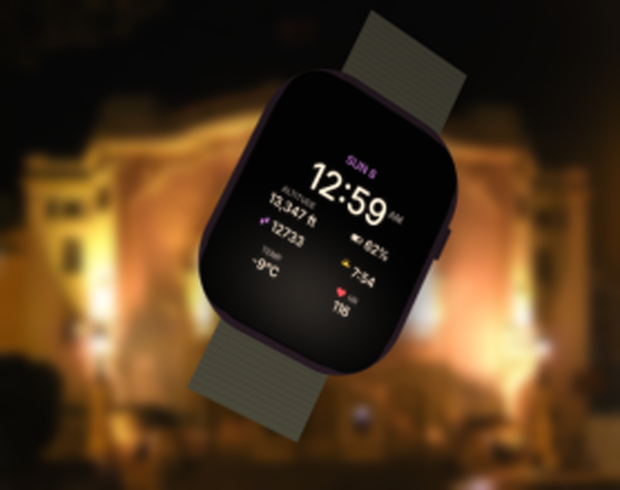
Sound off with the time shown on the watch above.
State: 12:59
